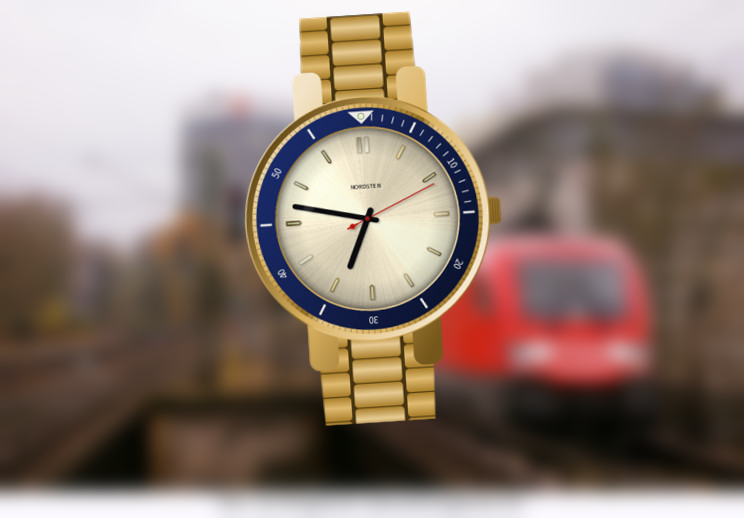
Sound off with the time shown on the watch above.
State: 6:47:11
